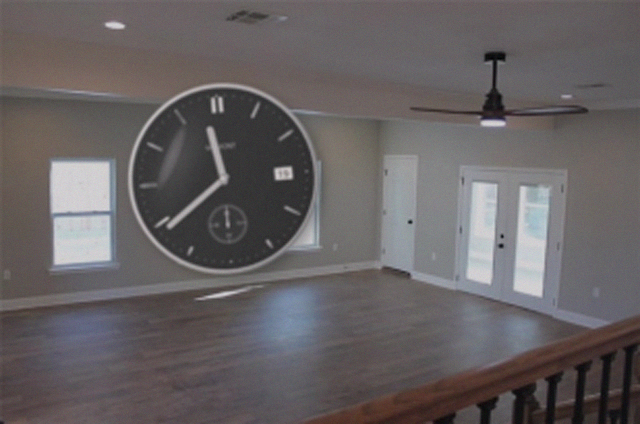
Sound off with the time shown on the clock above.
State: 11:39
